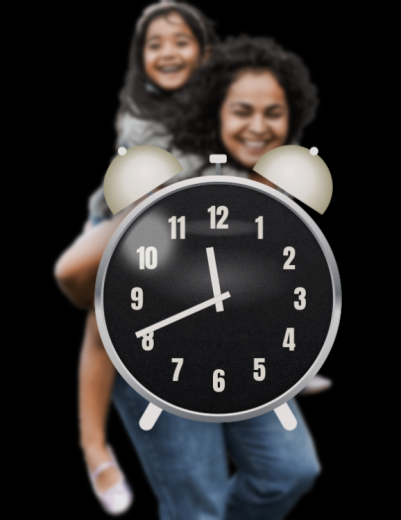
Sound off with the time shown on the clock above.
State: 11:41
